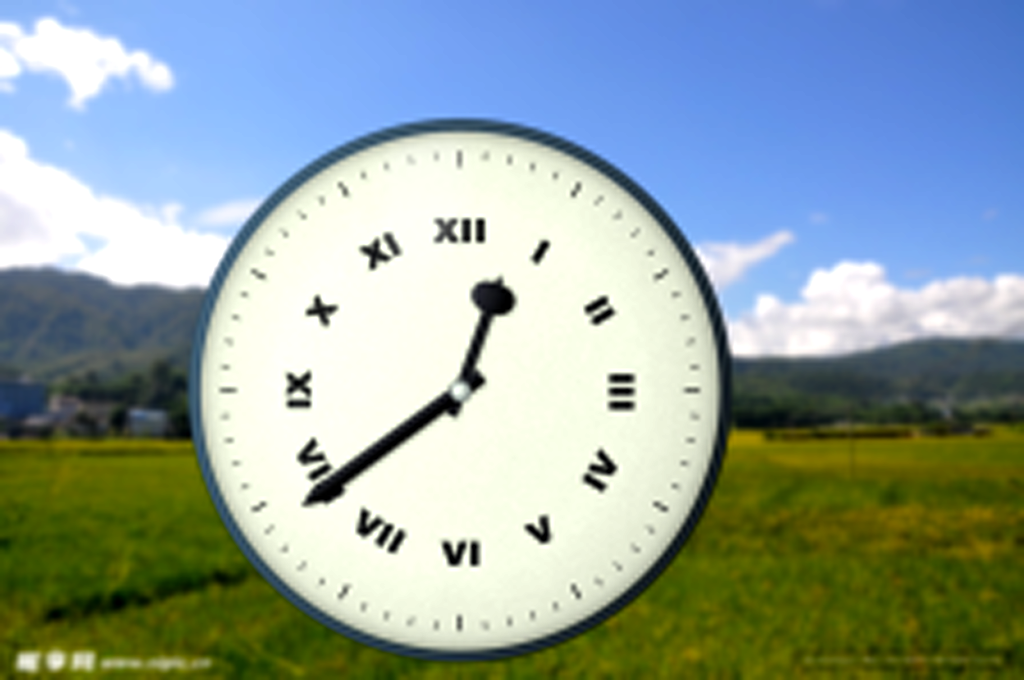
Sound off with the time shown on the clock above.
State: 12:39
